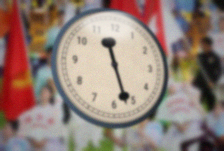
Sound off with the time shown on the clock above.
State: 11:27
